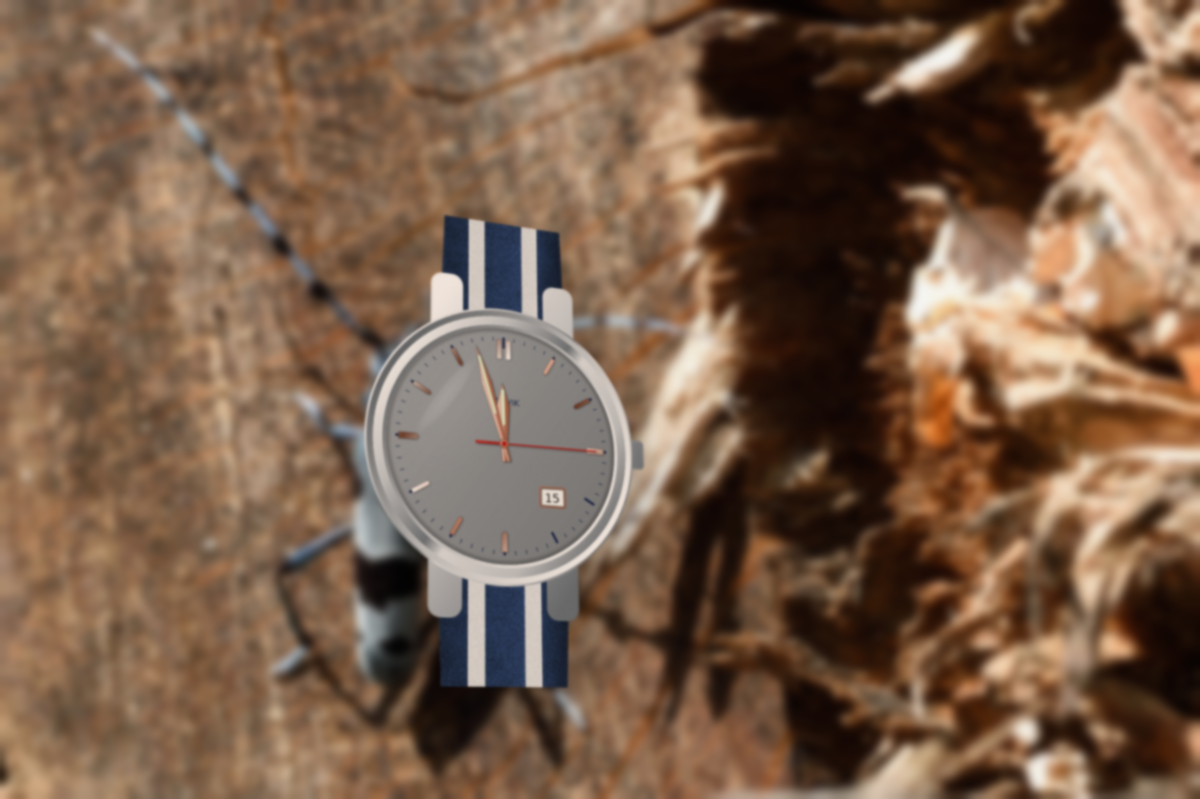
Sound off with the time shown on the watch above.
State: 11:57:15
